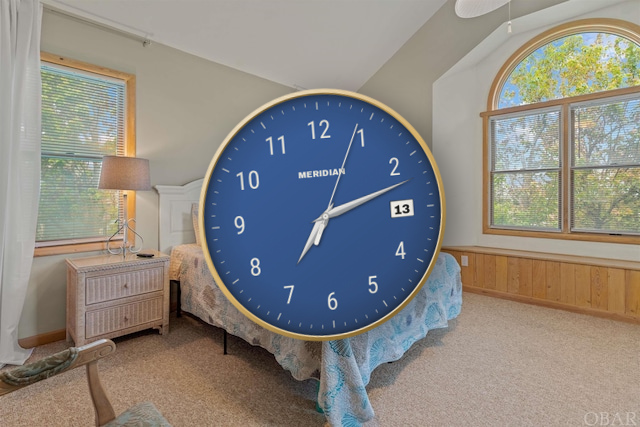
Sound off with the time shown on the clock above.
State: 7:12:04
